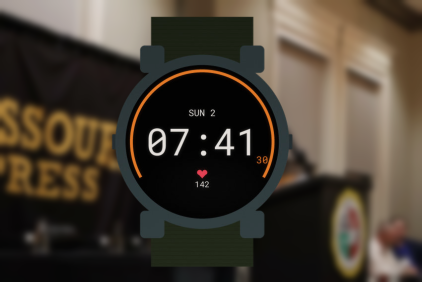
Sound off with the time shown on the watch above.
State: 7:41:30
